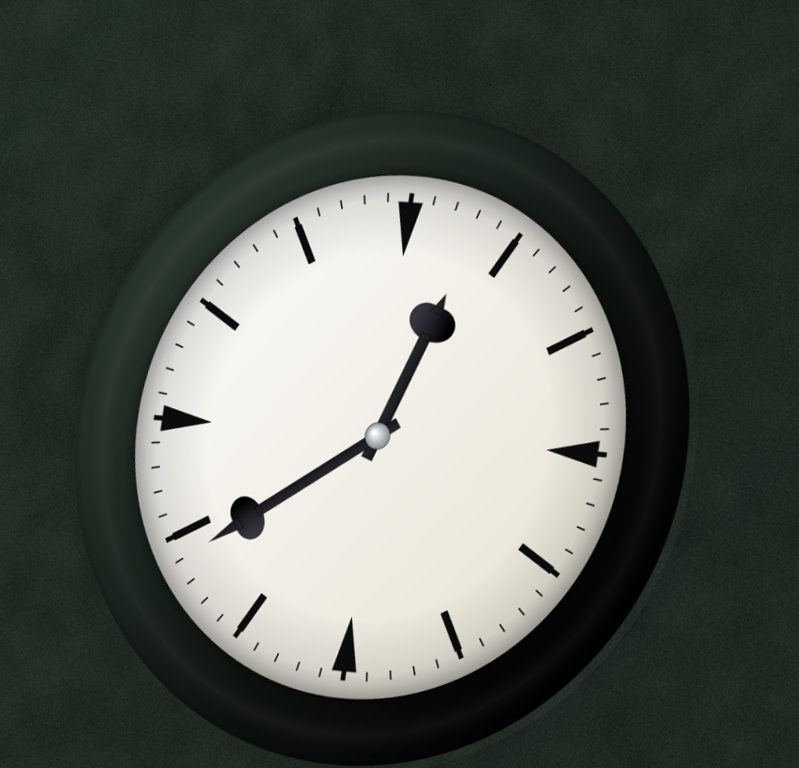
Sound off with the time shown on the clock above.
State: 12:39
